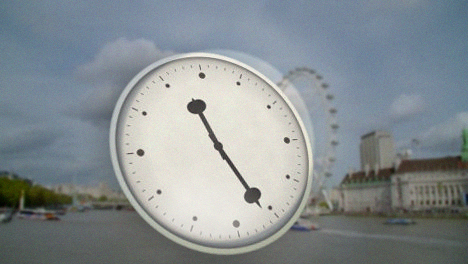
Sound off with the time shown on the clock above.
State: 11:26
